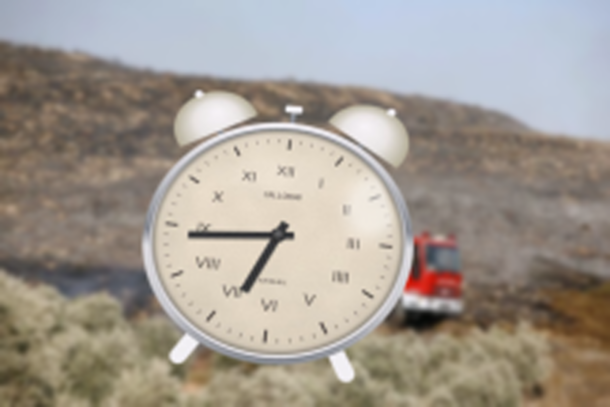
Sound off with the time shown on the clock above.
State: 6:44
